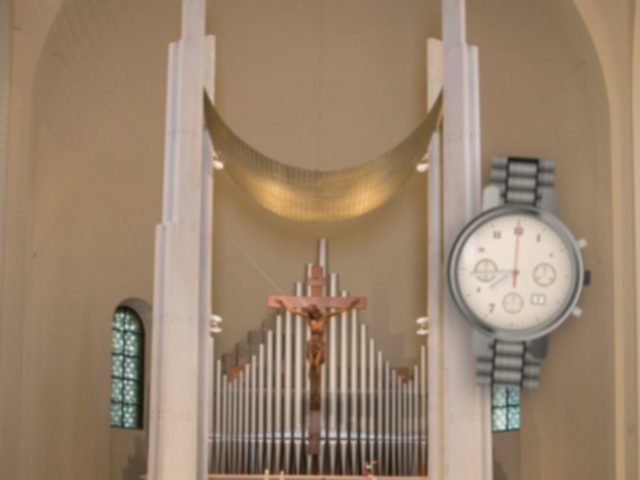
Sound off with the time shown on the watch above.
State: 7:44
